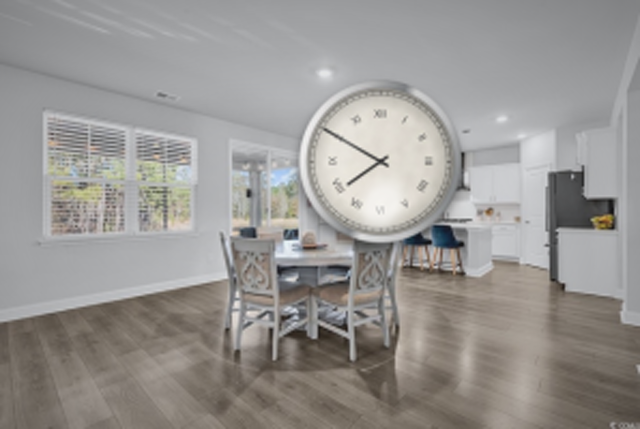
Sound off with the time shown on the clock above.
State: 7:50
